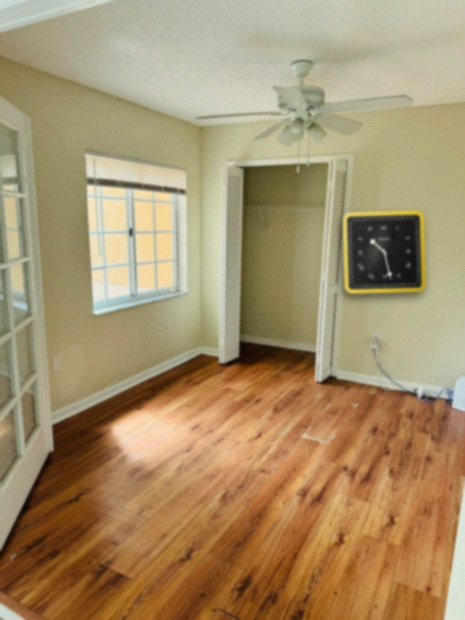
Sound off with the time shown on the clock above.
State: 10:28
